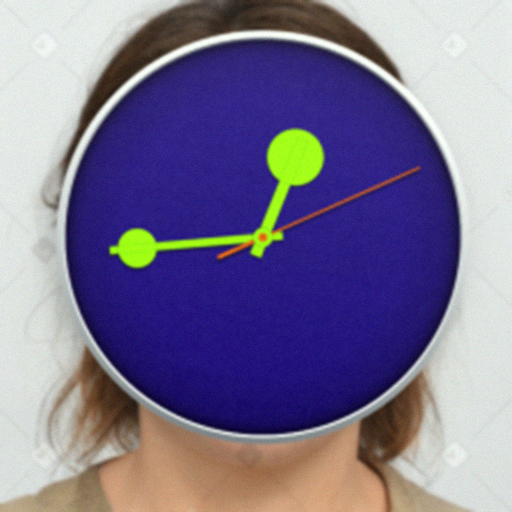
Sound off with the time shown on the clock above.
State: 12:44:11
